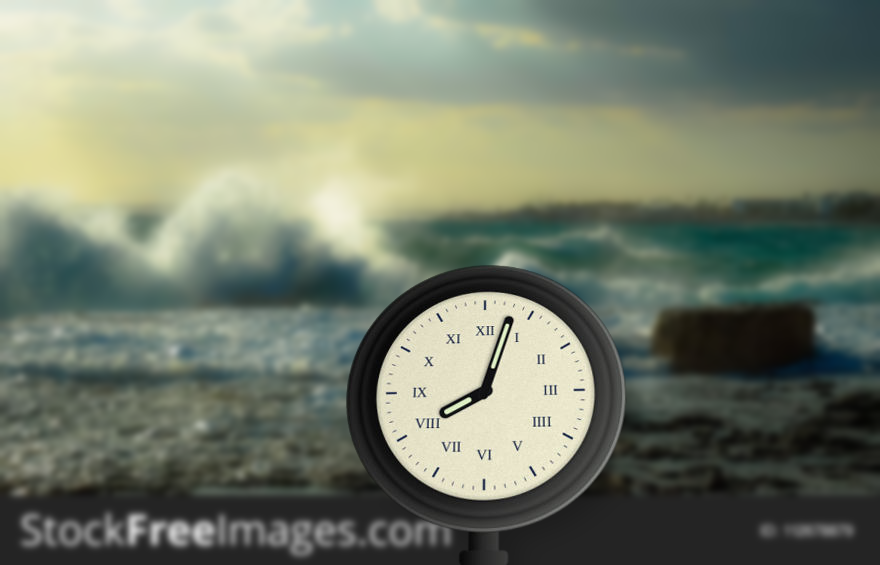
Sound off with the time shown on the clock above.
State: 8:03
